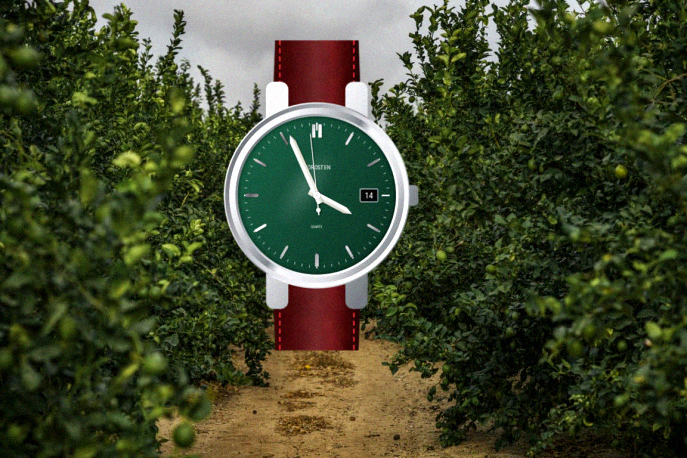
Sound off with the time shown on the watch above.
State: 3:55:59
